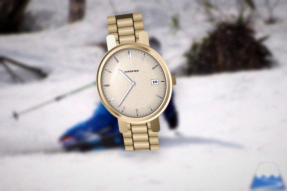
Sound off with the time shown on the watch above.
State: 10:37
